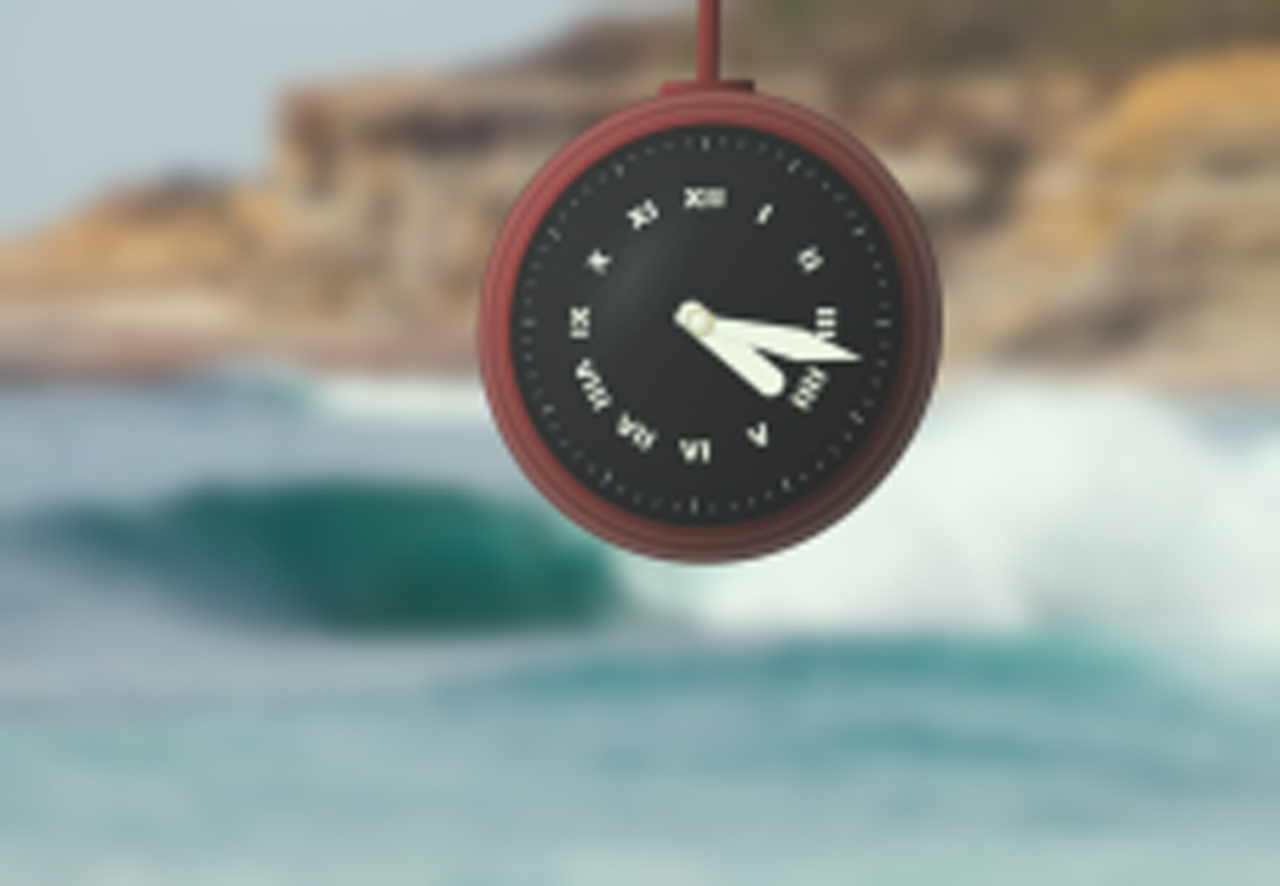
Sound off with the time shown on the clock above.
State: 4:17
